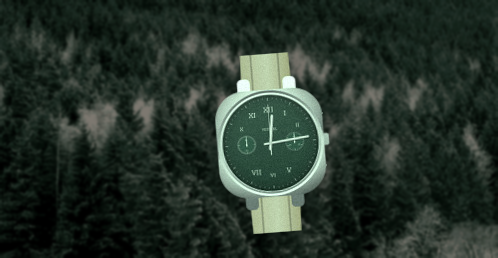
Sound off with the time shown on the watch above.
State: 12:14
